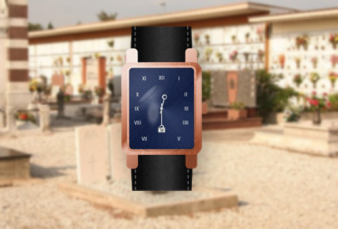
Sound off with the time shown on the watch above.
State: 12:30
